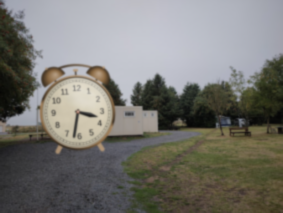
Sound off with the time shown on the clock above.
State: 3:32
